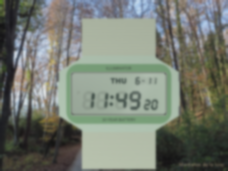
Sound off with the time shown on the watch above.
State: 11:49
